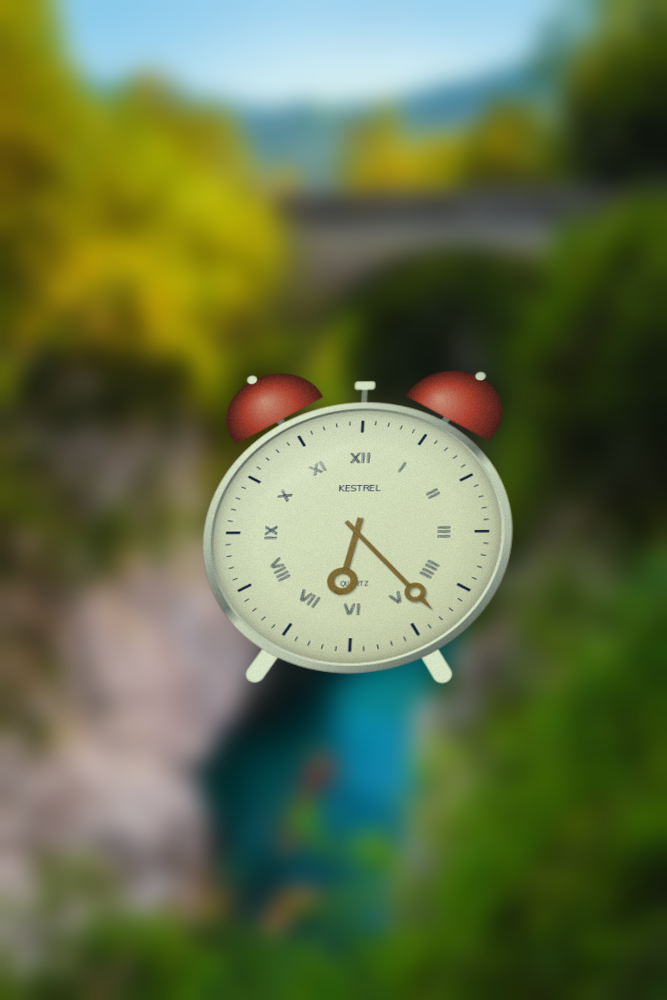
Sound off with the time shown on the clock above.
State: 6:23
